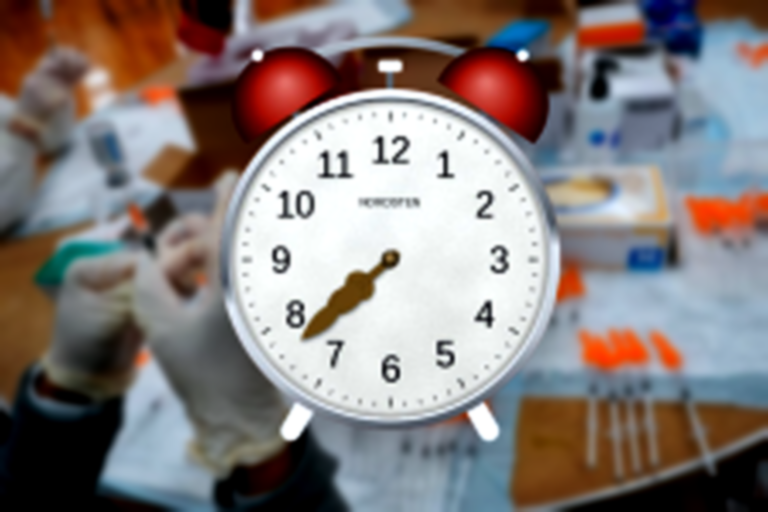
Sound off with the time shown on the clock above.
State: 7:38
